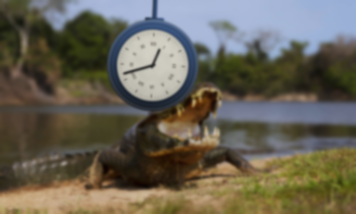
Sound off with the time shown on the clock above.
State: 12:42
